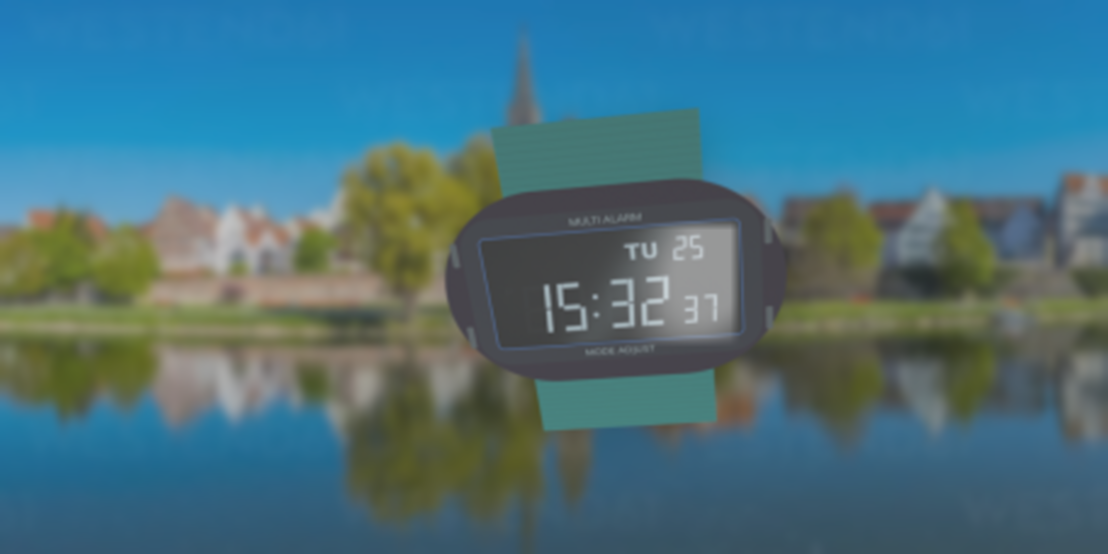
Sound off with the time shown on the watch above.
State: 15:32:37
